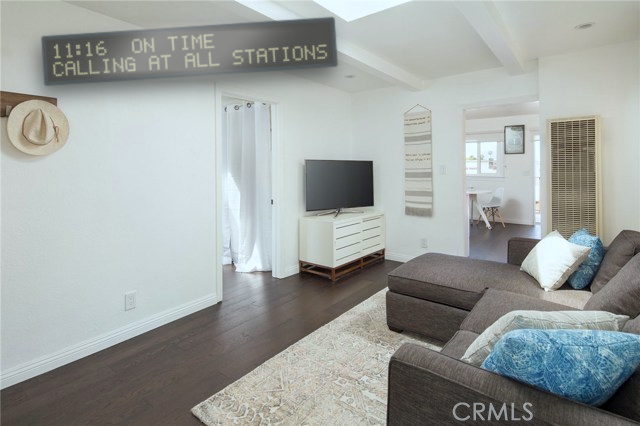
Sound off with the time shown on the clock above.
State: 11:16
